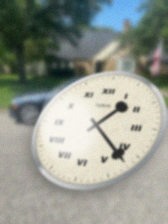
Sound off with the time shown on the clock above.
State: 1:22
